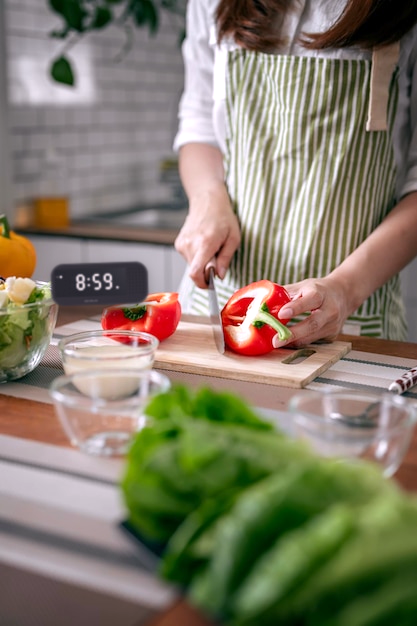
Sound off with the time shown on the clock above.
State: 8:59
